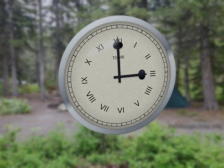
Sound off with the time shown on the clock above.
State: 3:00
